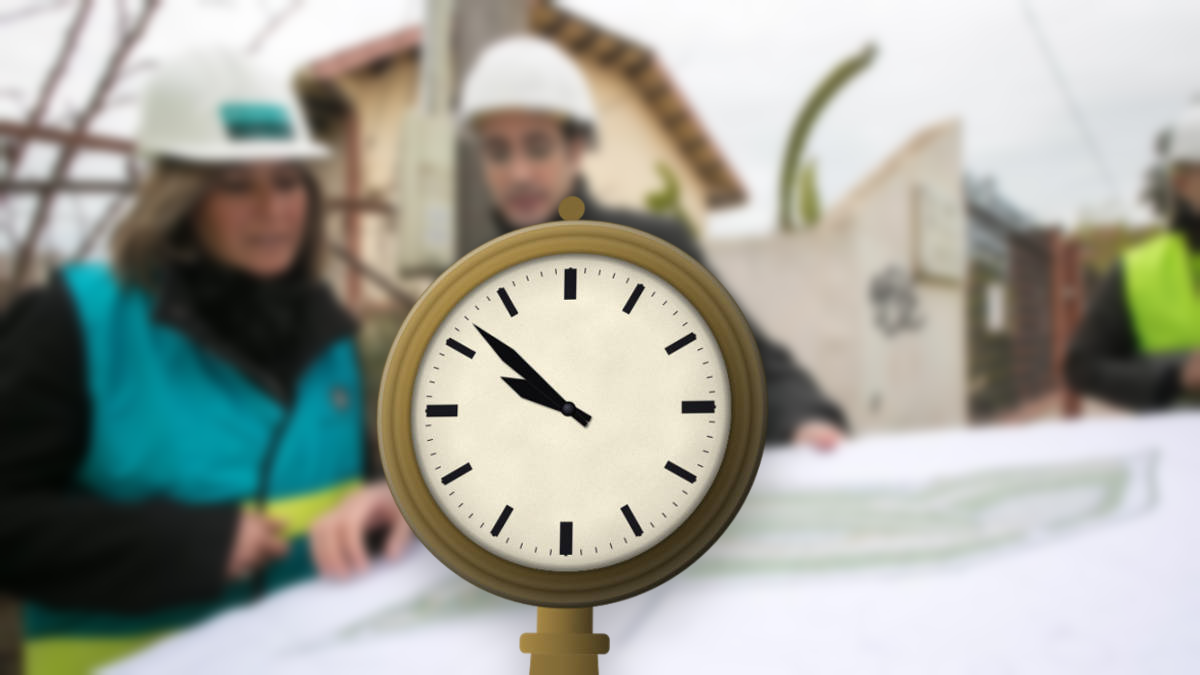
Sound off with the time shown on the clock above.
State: 9:52
